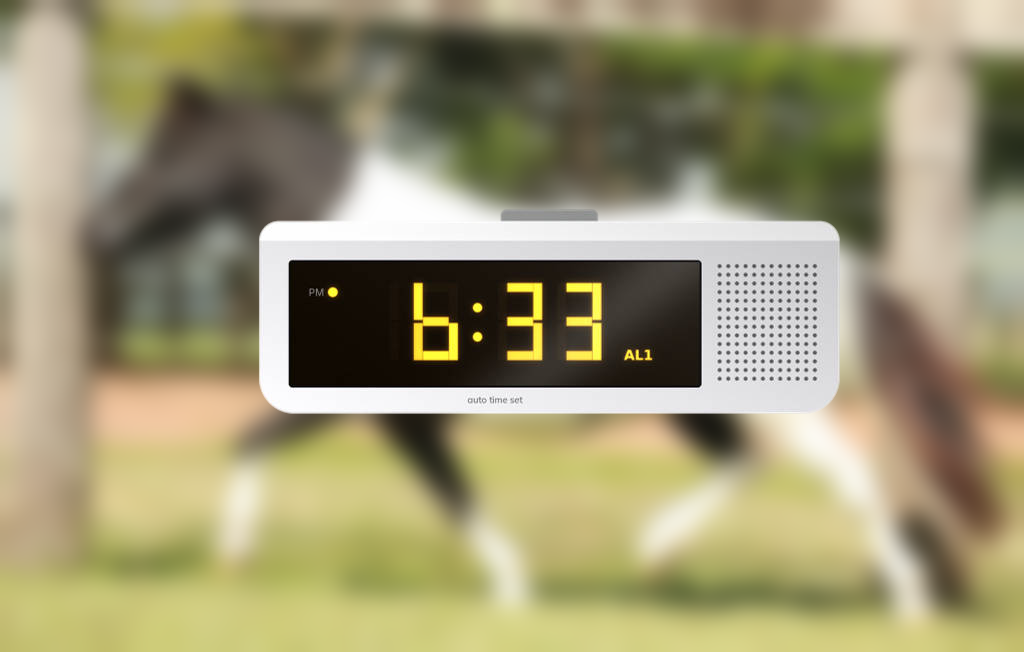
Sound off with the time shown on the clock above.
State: 6:33
